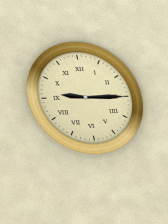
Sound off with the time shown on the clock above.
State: 9:15
